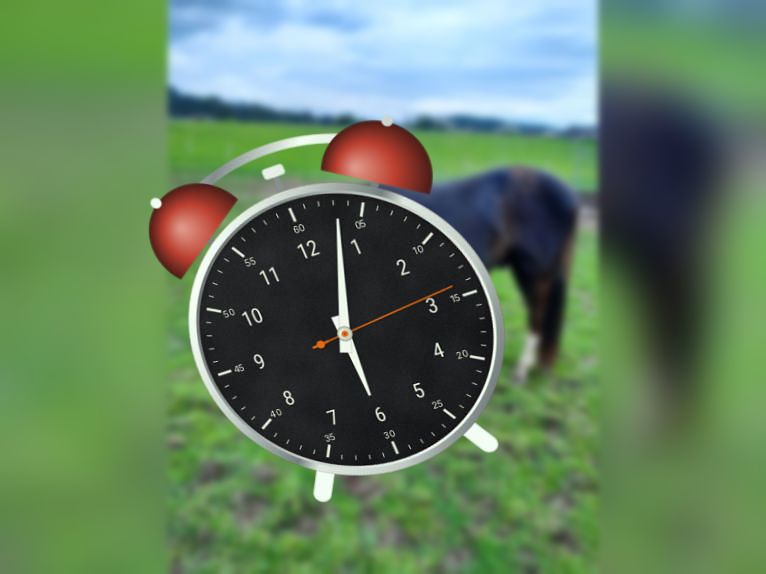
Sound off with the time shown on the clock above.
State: 6:03:14
